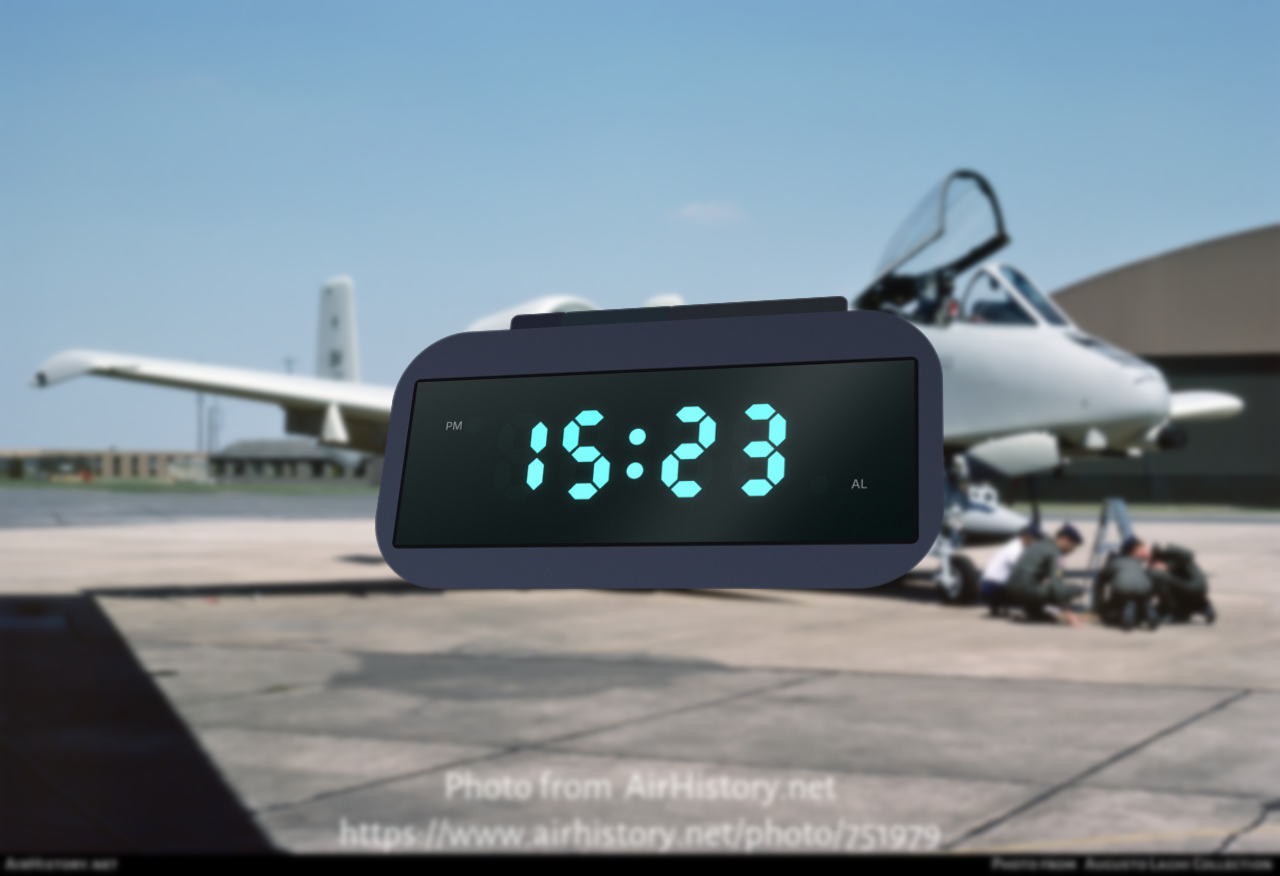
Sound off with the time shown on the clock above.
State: 15:23
